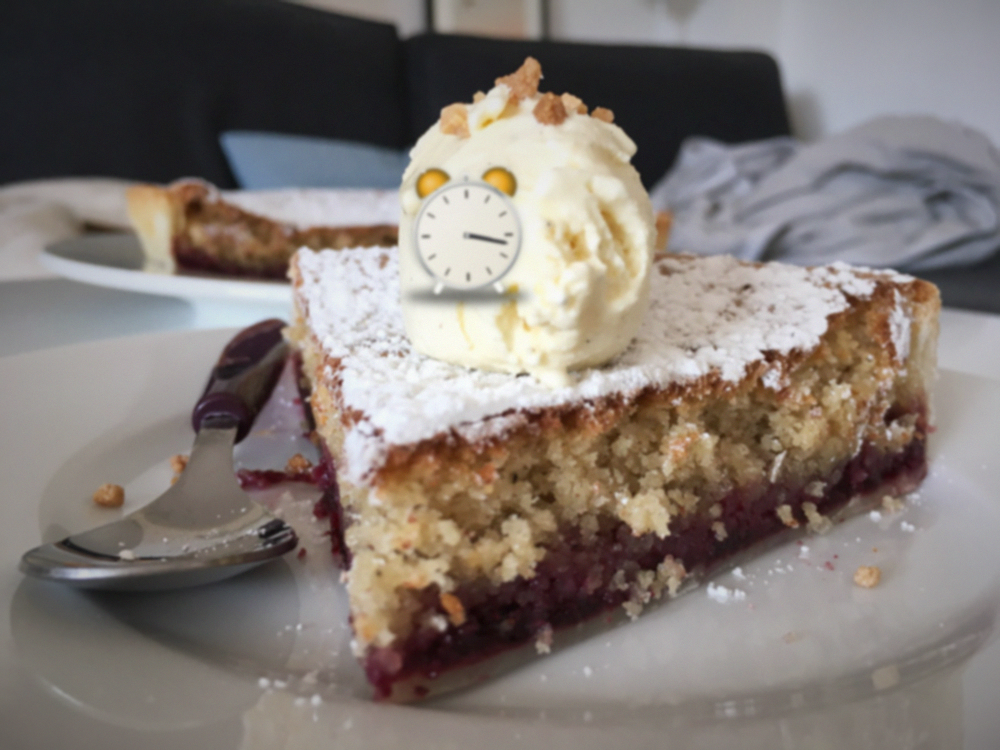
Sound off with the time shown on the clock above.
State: 3:17
